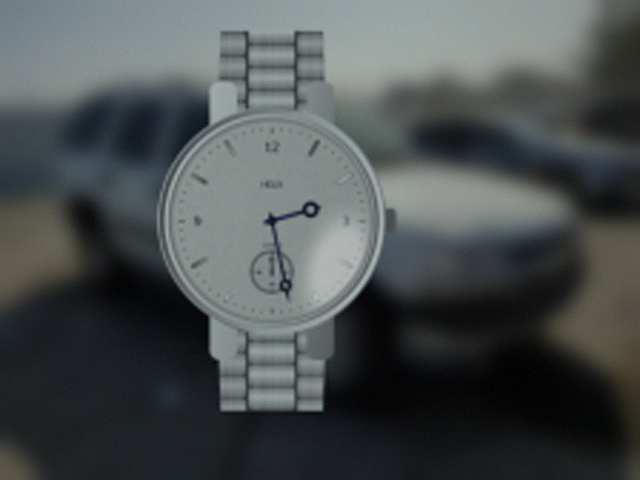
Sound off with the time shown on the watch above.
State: 2:28
